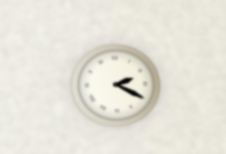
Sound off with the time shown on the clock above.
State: 2:20
